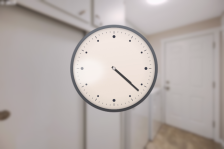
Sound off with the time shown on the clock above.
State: 4:22
